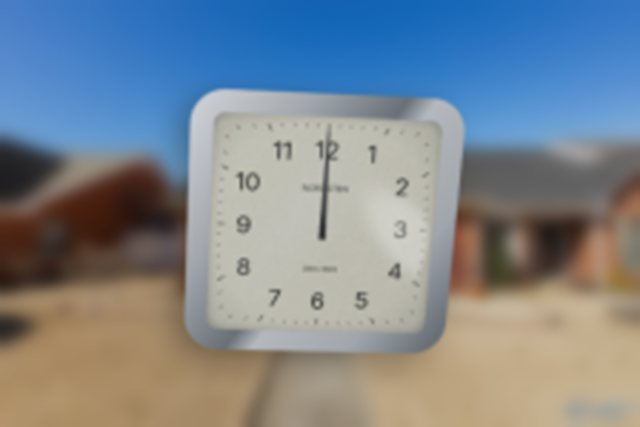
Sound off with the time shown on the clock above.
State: 12:00
